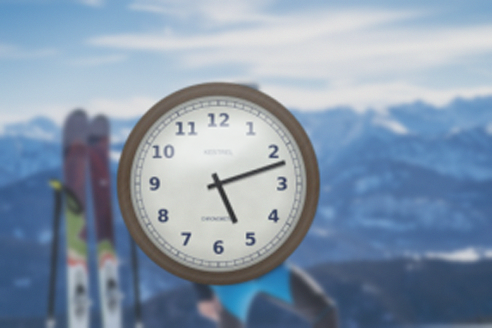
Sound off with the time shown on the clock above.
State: 5:12
